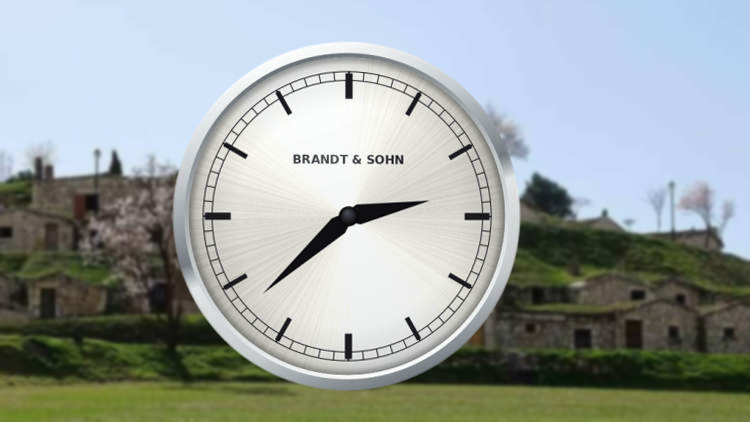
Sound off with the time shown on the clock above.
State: 2:38
